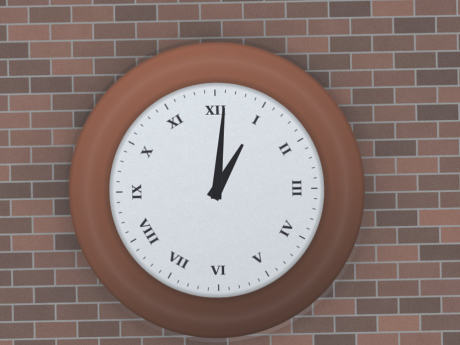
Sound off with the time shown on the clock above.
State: 1:01
